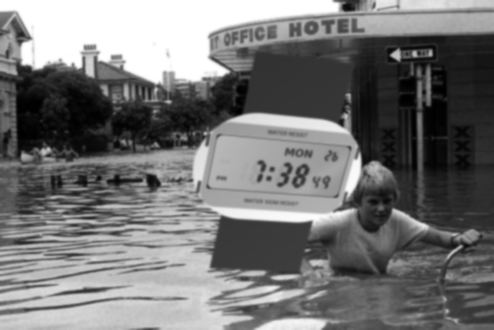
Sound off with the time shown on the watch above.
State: 7:38:49
